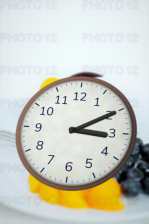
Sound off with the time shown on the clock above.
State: 3:10
